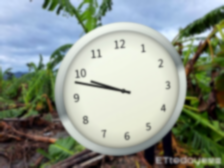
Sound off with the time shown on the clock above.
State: 9:48
